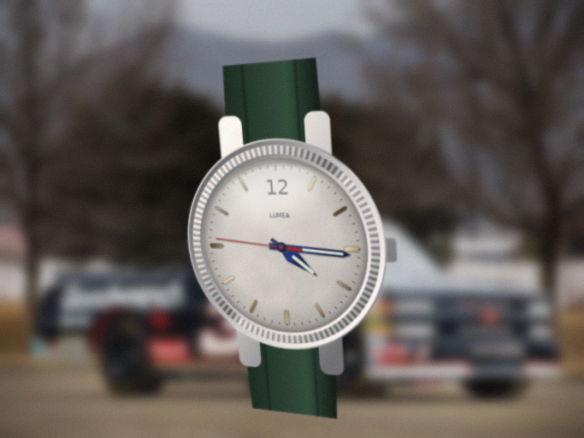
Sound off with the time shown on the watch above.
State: 4:15:46
